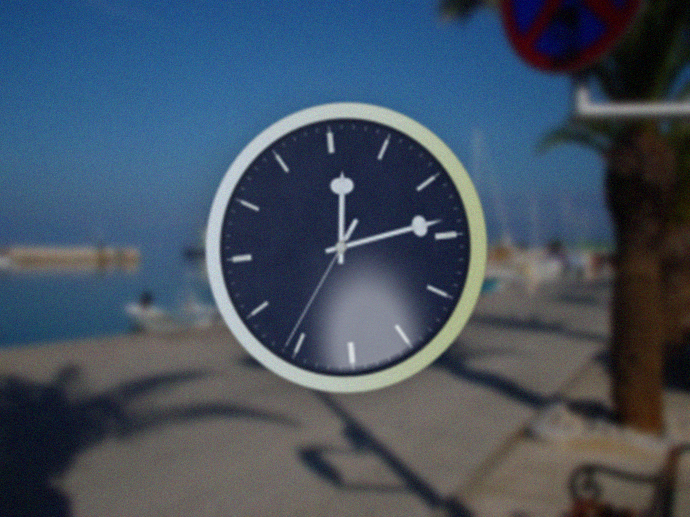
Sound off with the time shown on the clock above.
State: 12:13:36
